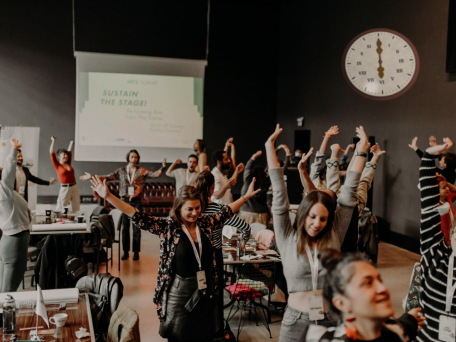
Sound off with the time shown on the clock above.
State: 6:00
